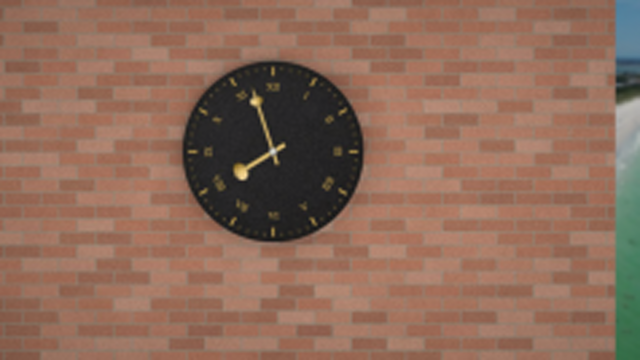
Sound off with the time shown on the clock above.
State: 7:57
